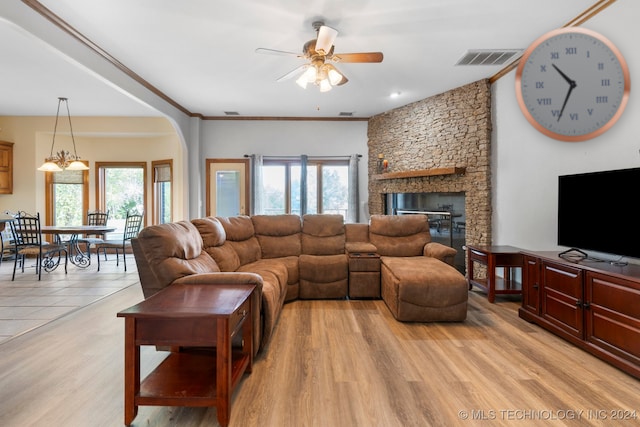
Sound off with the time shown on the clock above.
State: 10:34
